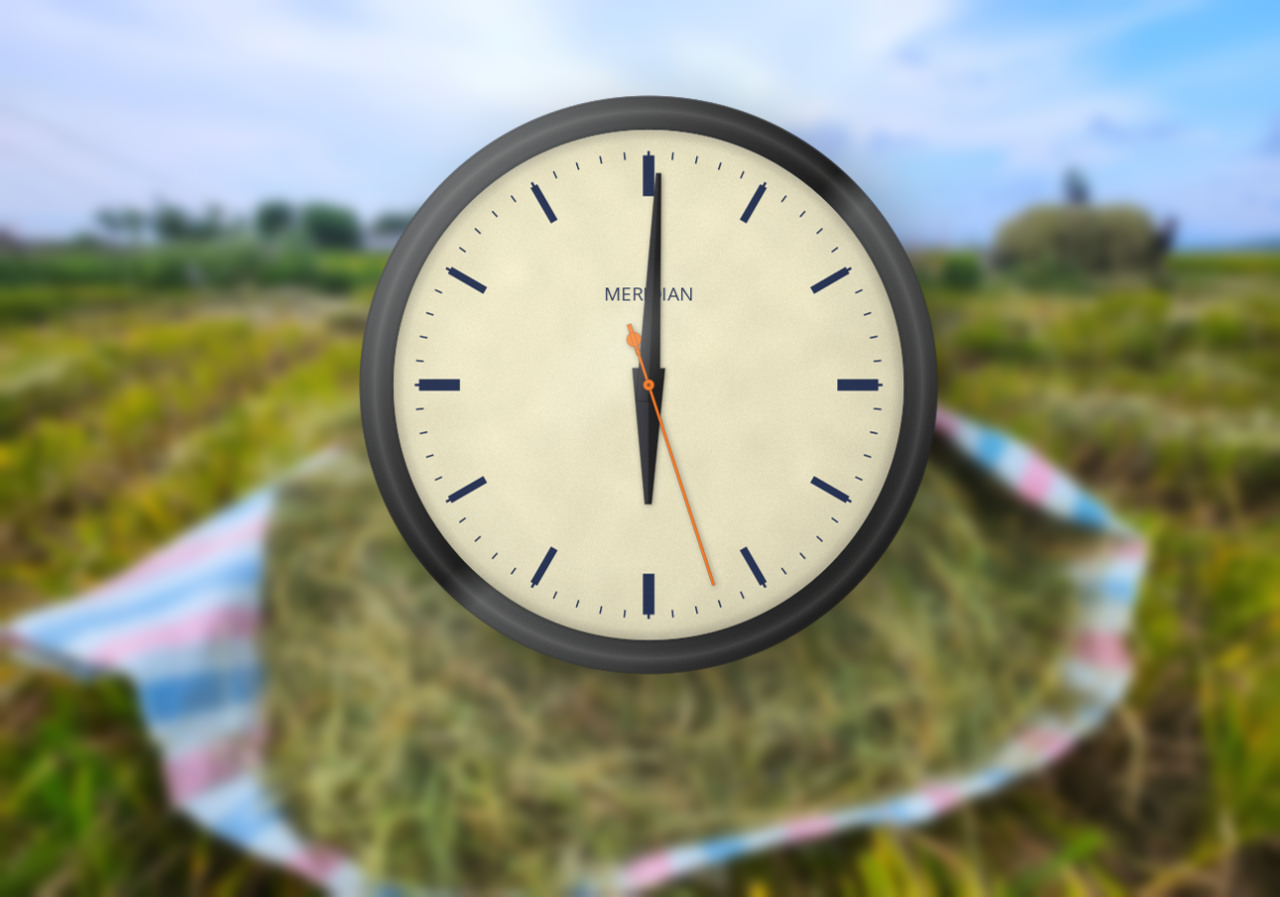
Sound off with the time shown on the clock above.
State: 6:00:27
